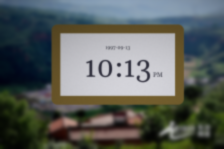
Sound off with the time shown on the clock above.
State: 10:13
